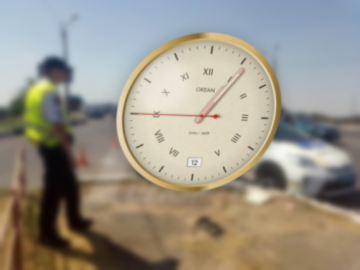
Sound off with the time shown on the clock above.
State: 1:05:45
